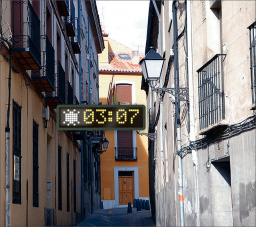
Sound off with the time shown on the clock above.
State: 3:07
